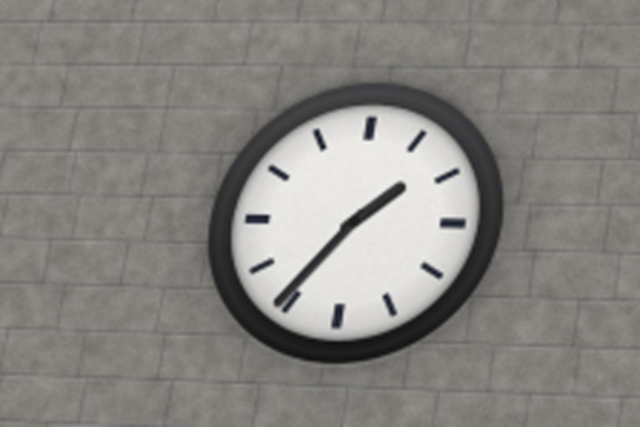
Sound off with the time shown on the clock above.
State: 1:36
